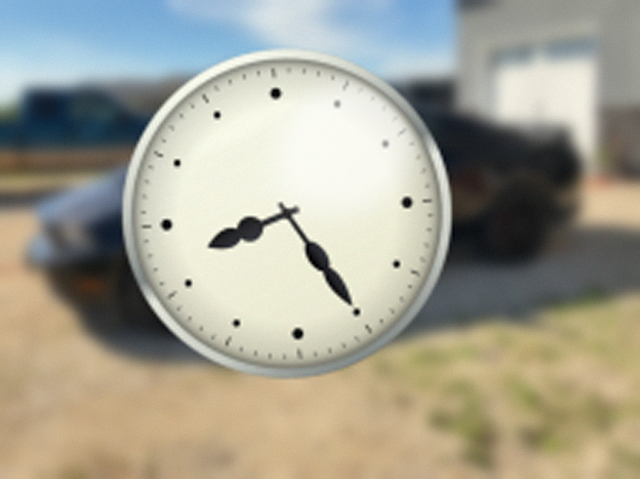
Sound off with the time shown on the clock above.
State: 8:25
